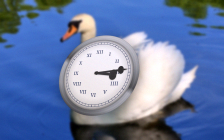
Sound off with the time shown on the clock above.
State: 3:14
